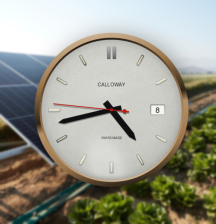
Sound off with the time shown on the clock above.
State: 4:42:46
